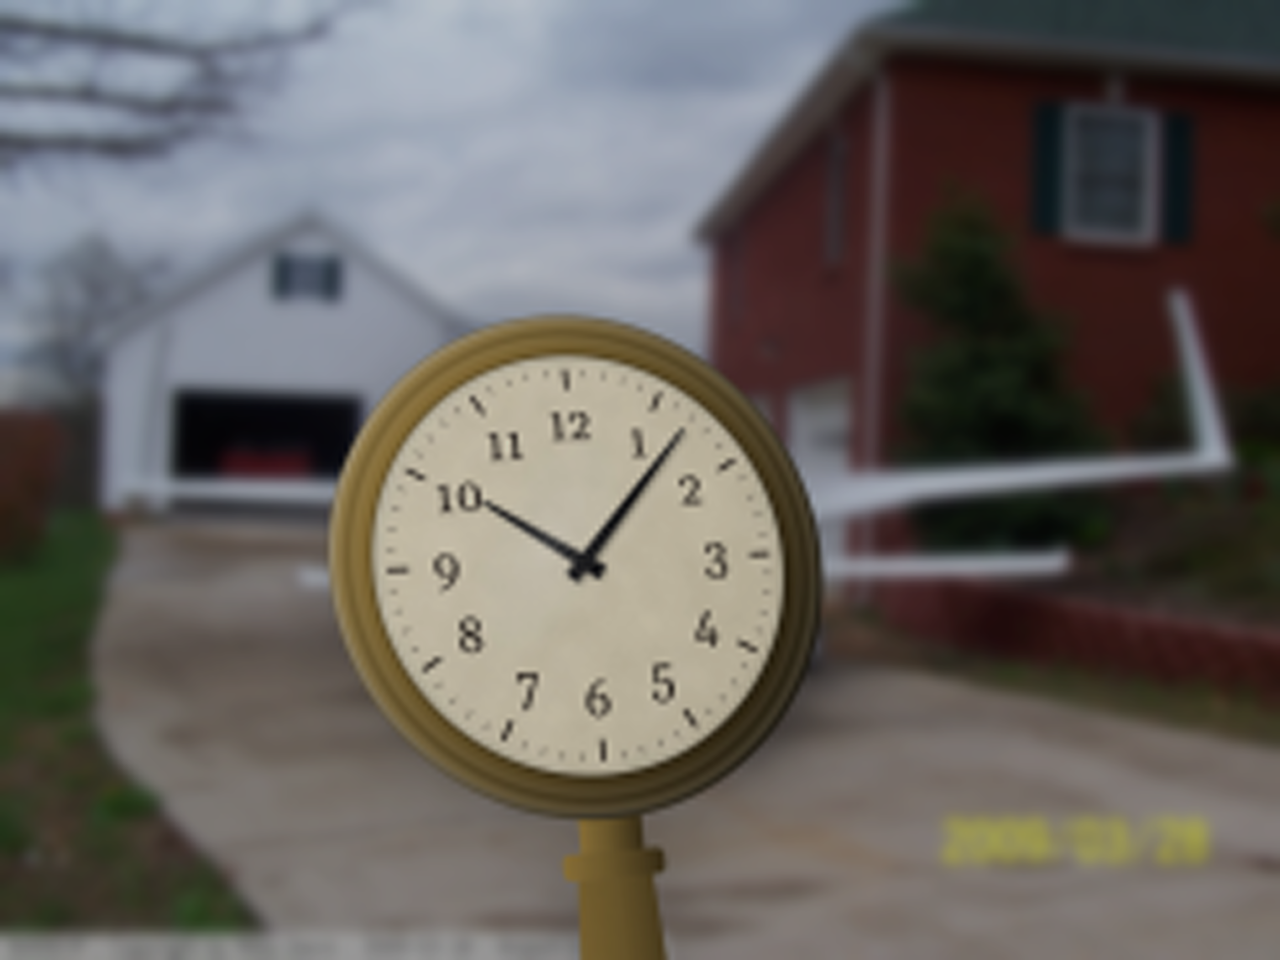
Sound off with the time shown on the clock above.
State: 10:07
